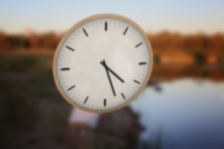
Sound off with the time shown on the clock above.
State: 4:27
